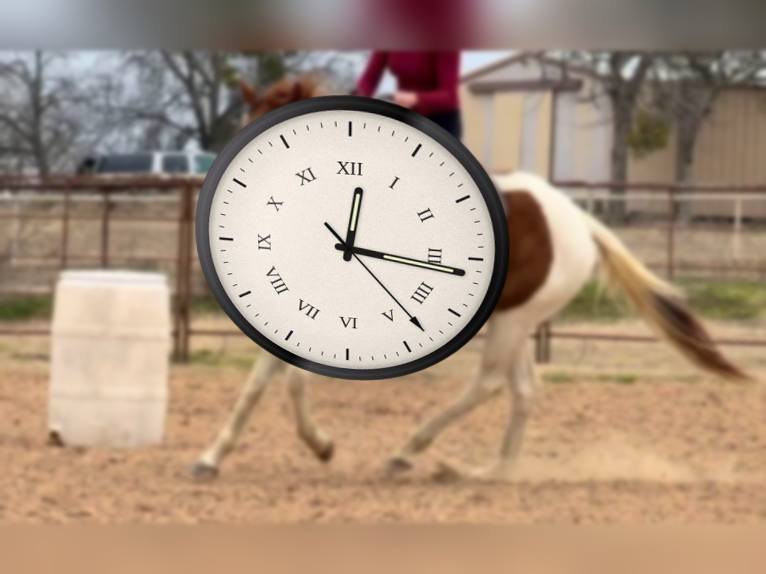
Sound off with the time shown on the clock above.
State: 12:16:23
